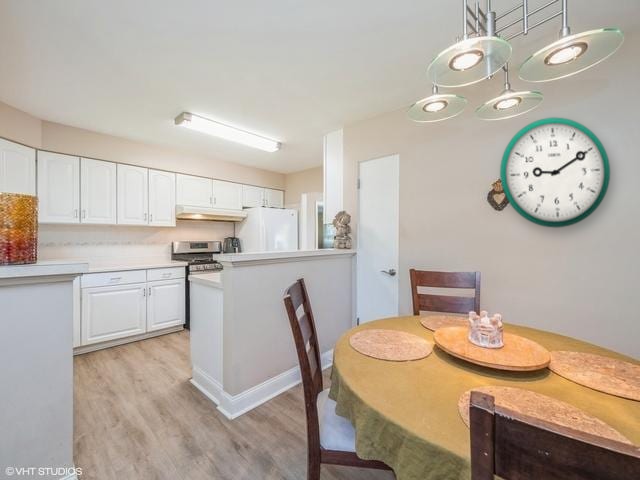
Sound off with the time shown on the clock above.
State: 9:10
